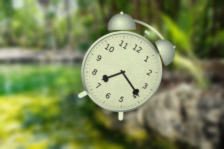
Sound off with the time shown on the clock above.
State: 7:19
